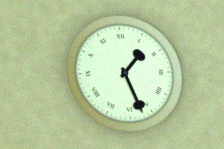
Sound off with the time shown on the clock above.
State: 1:27
